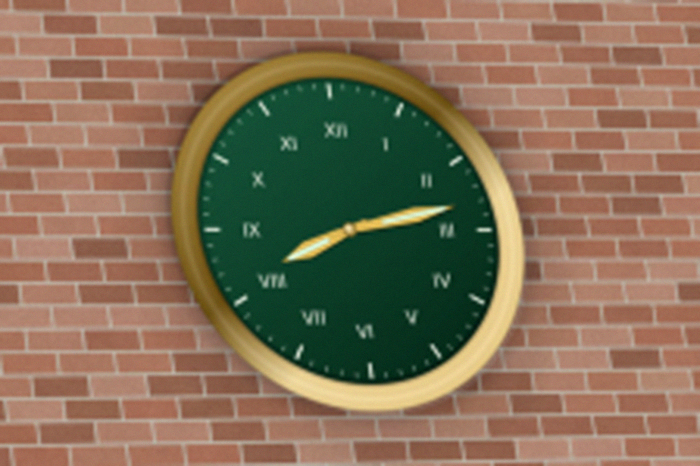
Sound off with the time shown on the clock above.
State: 8:13
